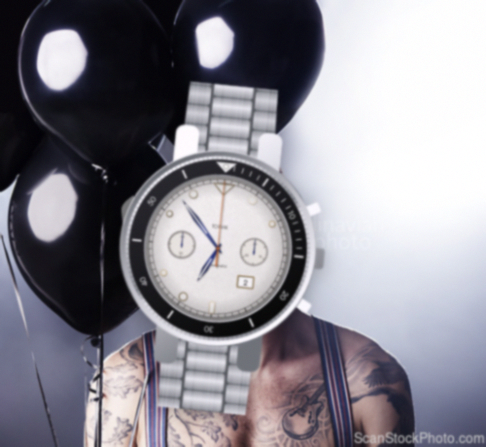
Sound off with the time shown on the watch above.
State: 6:53
